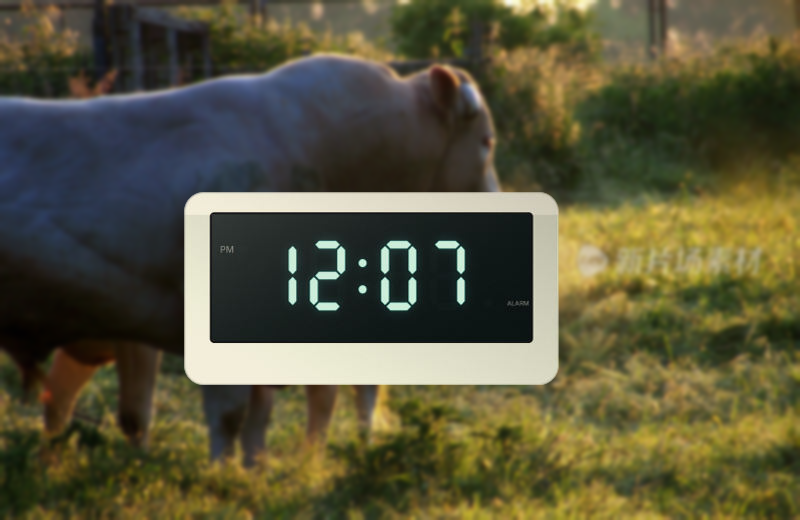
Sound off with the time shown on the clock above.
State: 12:07
